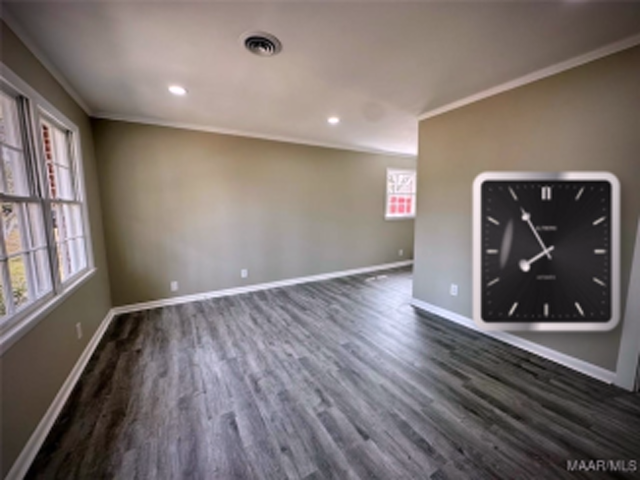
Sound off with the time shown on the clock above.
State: 7:55
